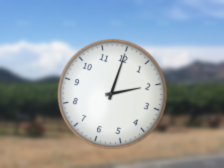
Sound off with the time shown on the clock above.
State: 2:00
